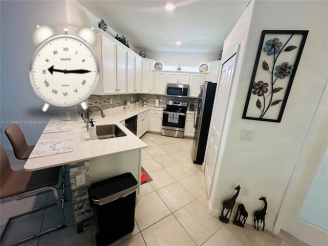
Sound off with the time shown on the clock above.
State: 9:15
